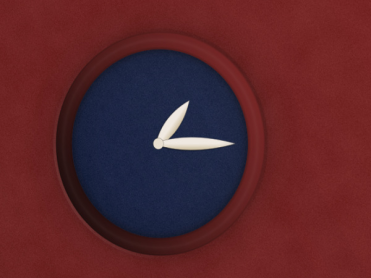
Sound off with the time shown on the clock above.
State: 1:15
